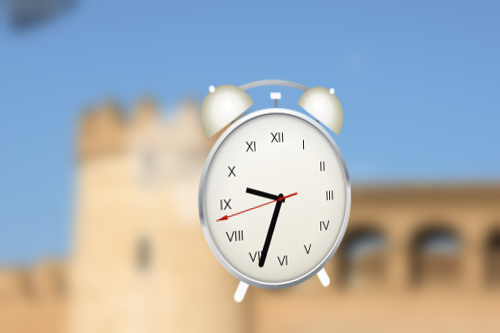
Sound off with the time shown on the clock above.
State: 9:33:43
